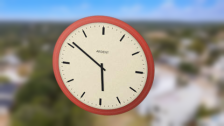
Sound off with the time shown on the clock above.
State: 5:51
